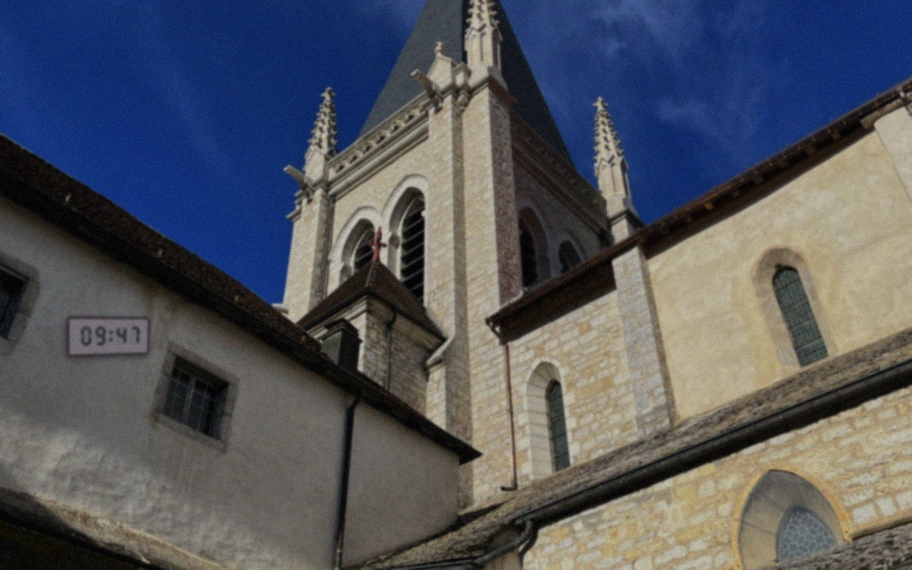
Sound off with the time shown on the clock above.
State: 9:47
